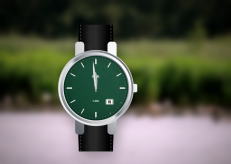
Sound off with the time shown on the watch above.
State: 11:59
